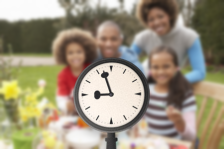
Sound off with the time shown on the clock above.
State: 8:57
